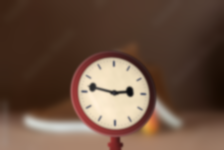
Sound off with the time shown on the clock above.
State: 2:47
